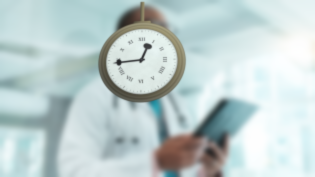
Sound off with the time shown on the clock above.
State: 12:44
